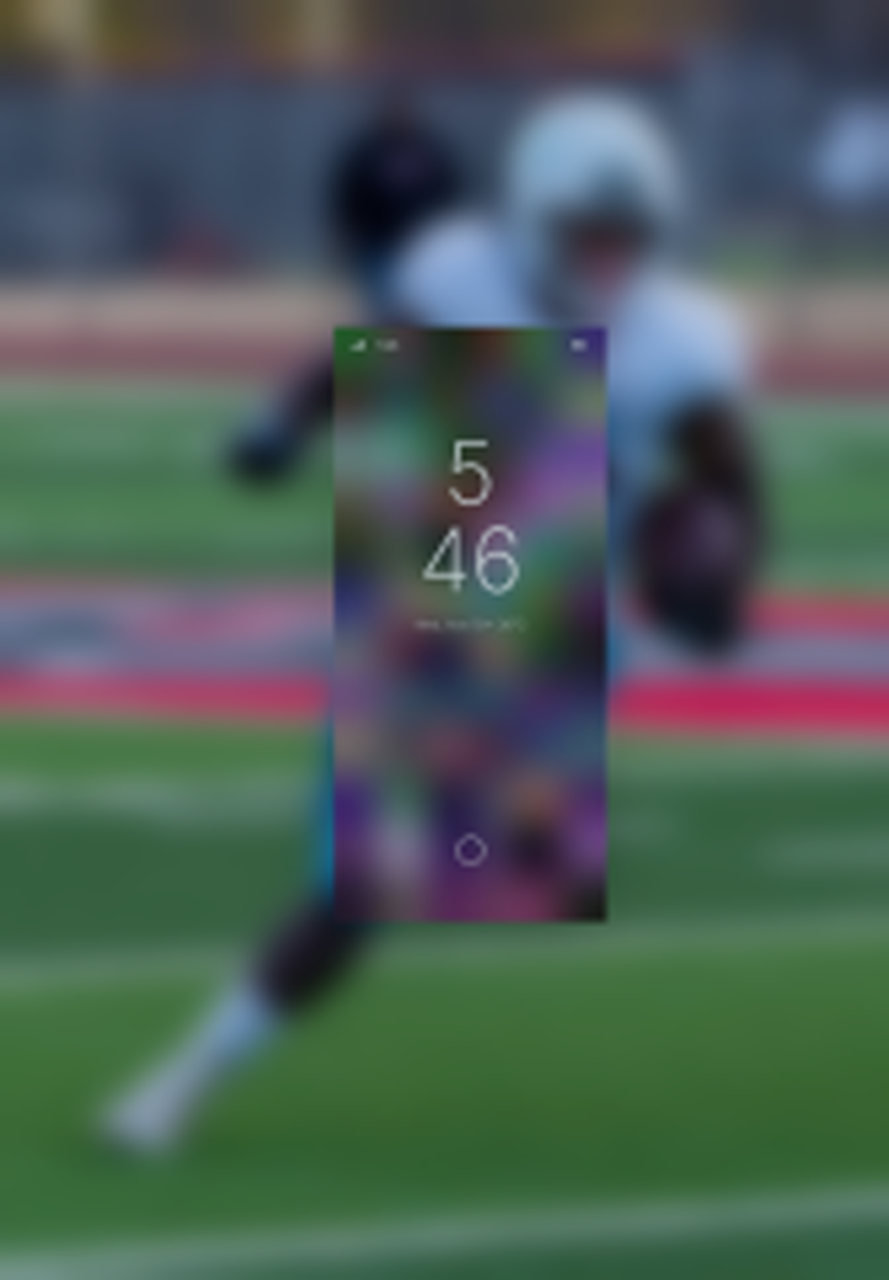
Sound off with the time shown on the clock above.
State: 5:46
